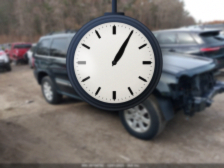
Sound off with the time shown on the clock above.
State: 1:05
